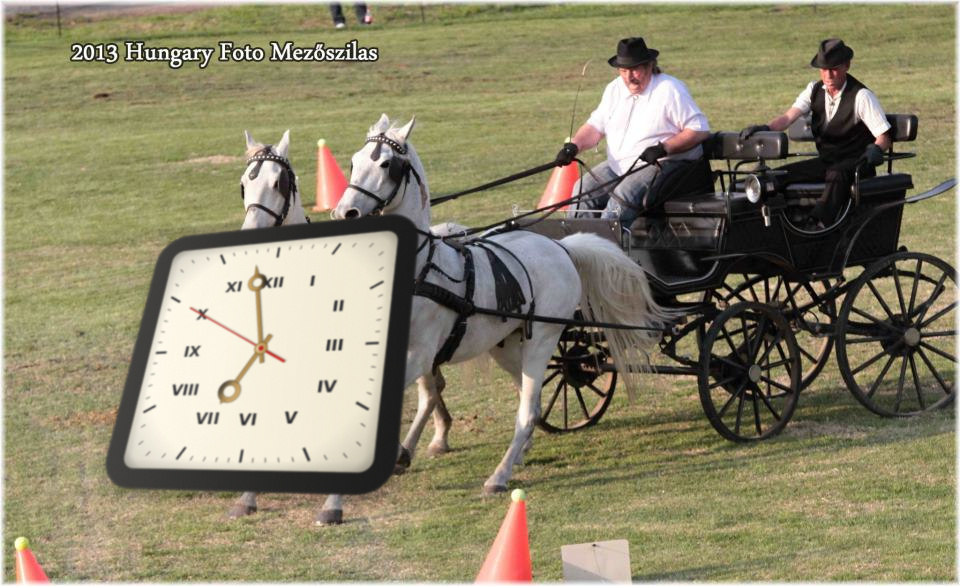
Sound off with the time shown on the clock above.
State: 6:57:50
